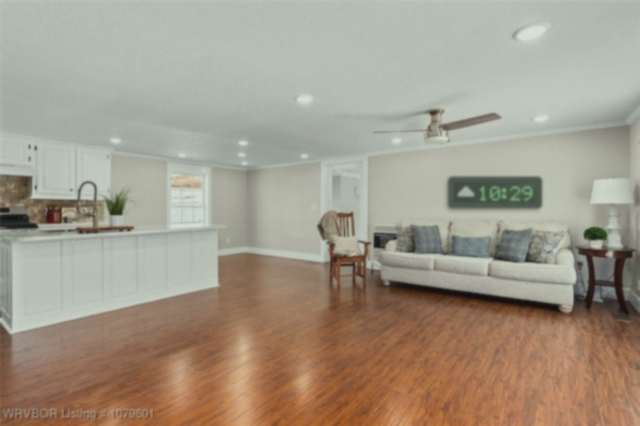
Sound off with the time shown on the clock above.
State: 10:29
